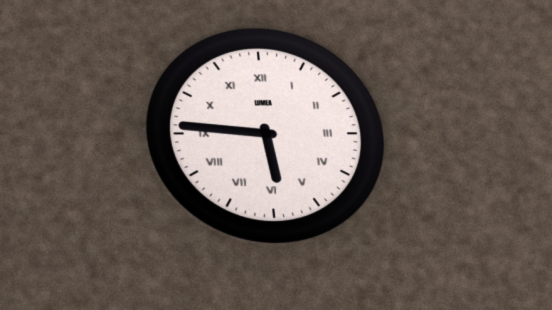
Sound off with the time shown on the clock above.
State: 5:46
